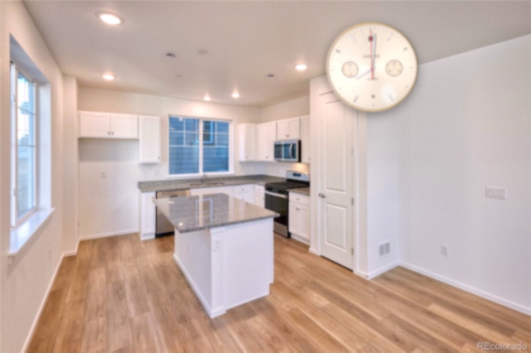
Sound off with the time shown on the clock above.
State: 8:01
